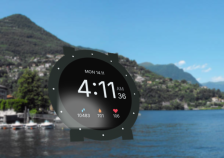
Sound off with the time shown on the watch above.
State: 4:11:36
